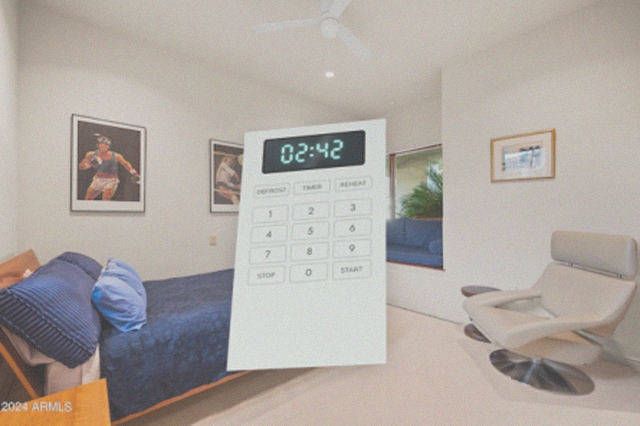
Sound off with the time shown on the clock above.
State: 2:42
